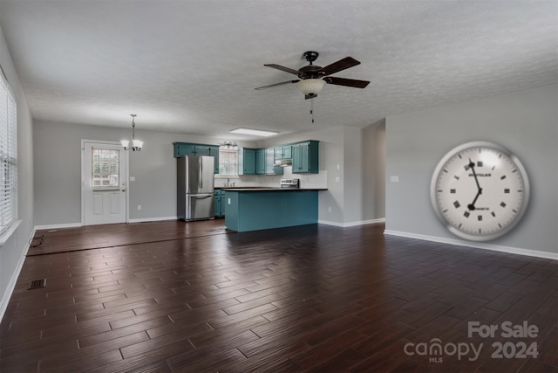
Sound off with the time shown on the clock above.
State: 6:57
